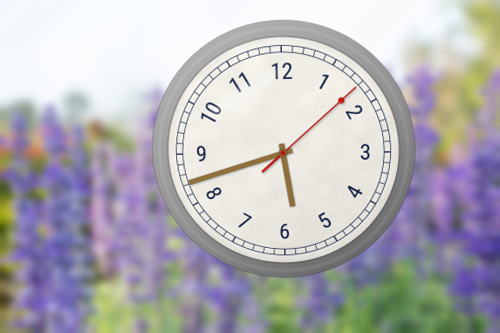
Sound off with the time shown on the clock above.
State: 5:42:08
